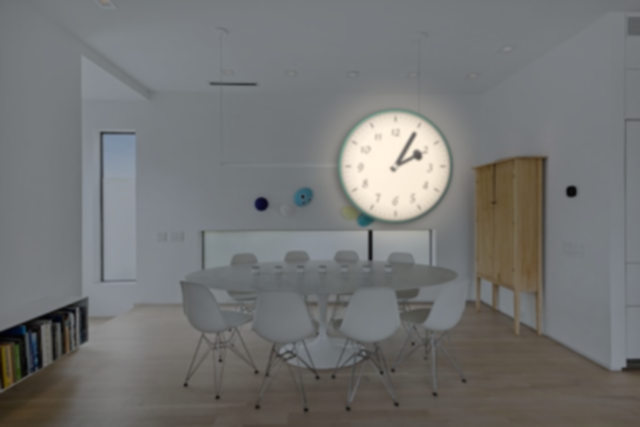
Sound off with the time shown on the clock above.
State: 2:05
